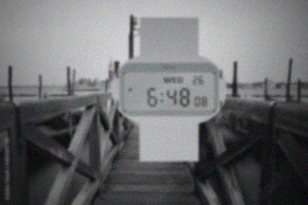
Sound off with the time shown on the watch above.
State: 6:48
